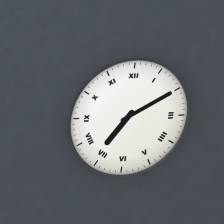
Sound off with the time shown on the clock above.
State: 7:10
